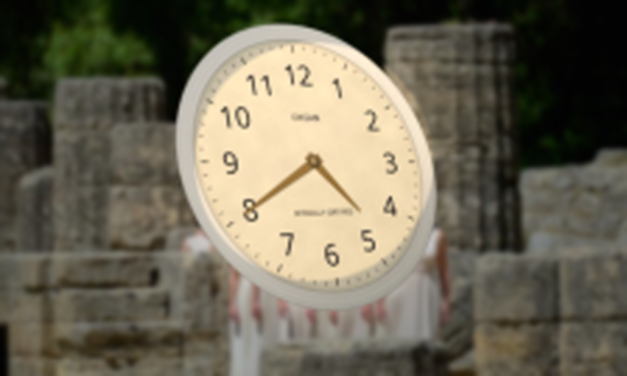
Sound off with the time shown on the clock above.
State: 4:40
